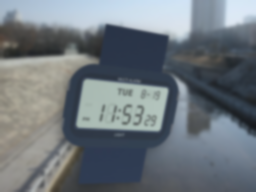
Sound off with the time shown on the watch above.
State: 11:53
